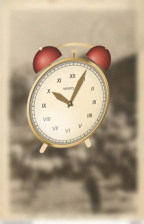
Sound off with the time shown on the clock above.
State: 10:04
